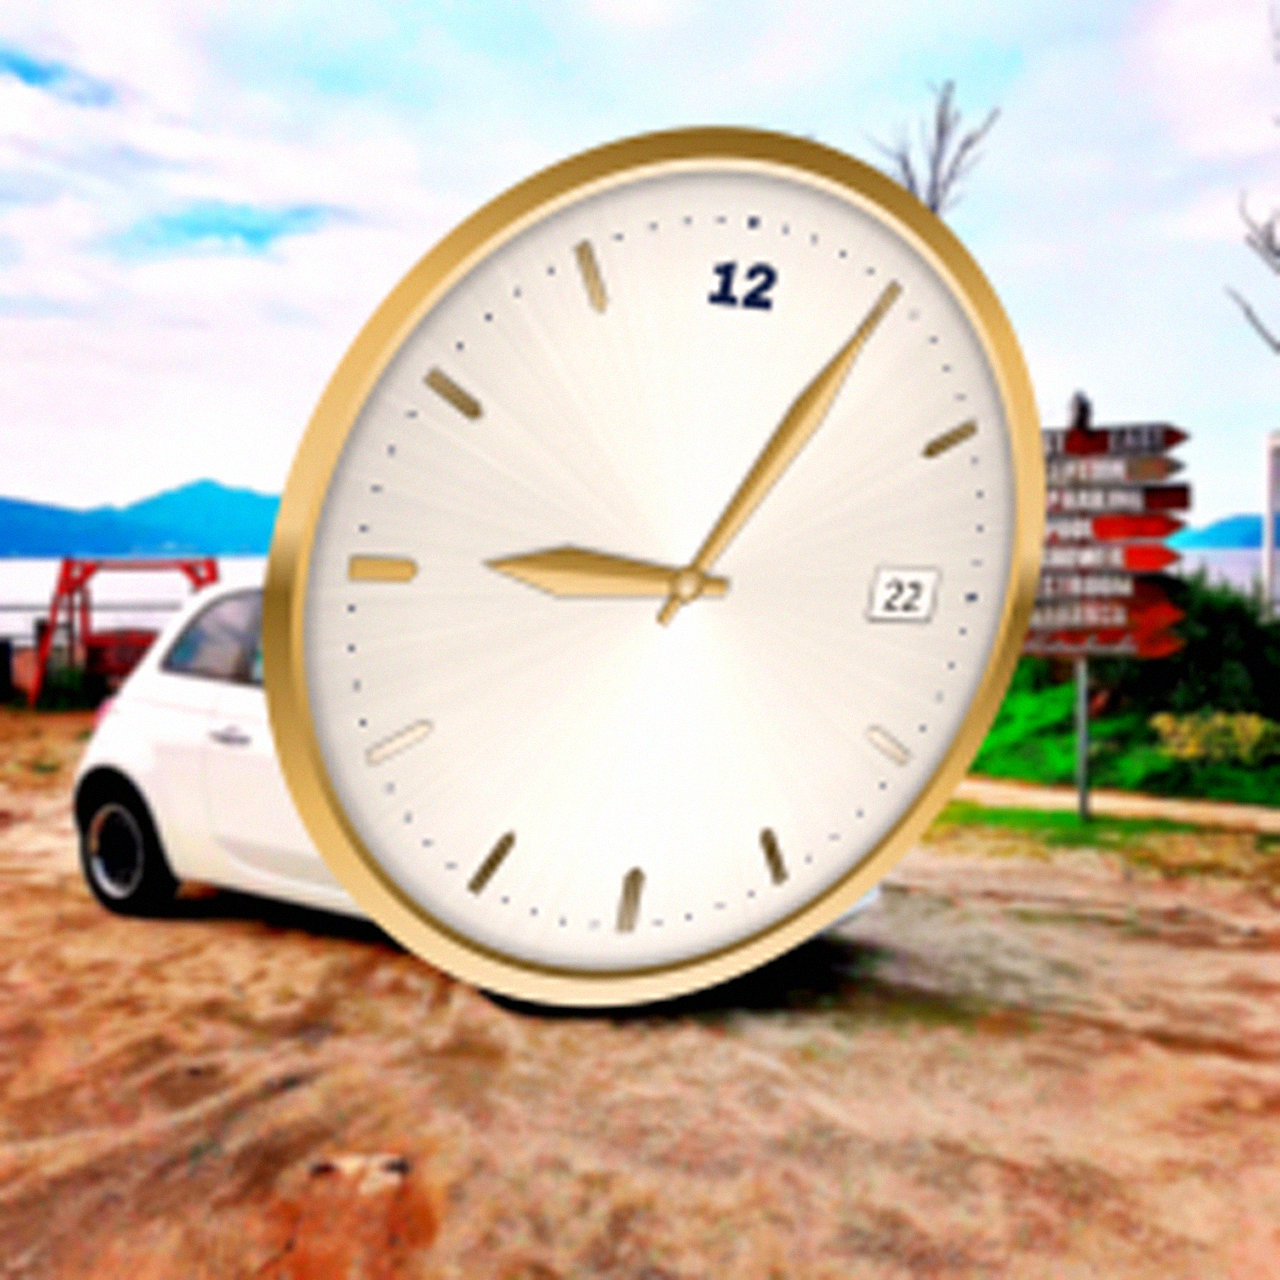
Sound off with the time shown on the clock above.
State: 9:05
